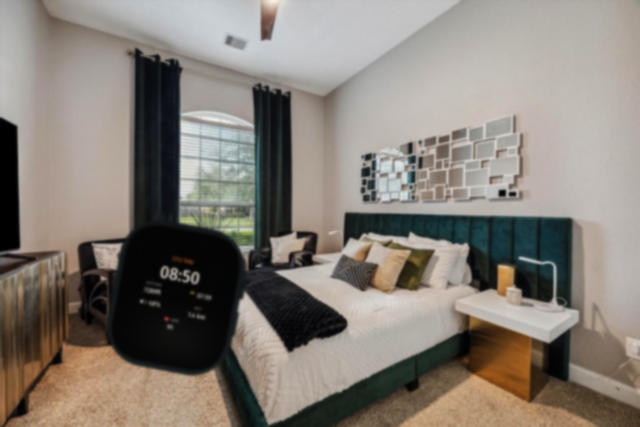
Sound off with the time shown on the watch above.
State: 8:50
